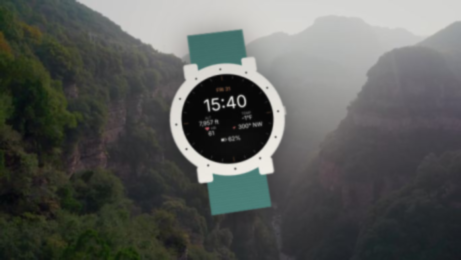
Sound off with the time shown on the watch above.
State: 15:40
